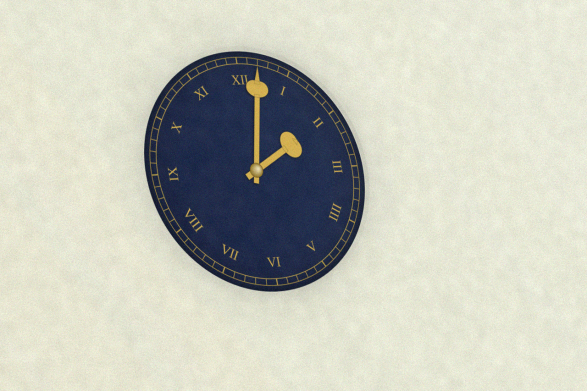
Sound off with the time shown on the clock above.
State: 2:02
